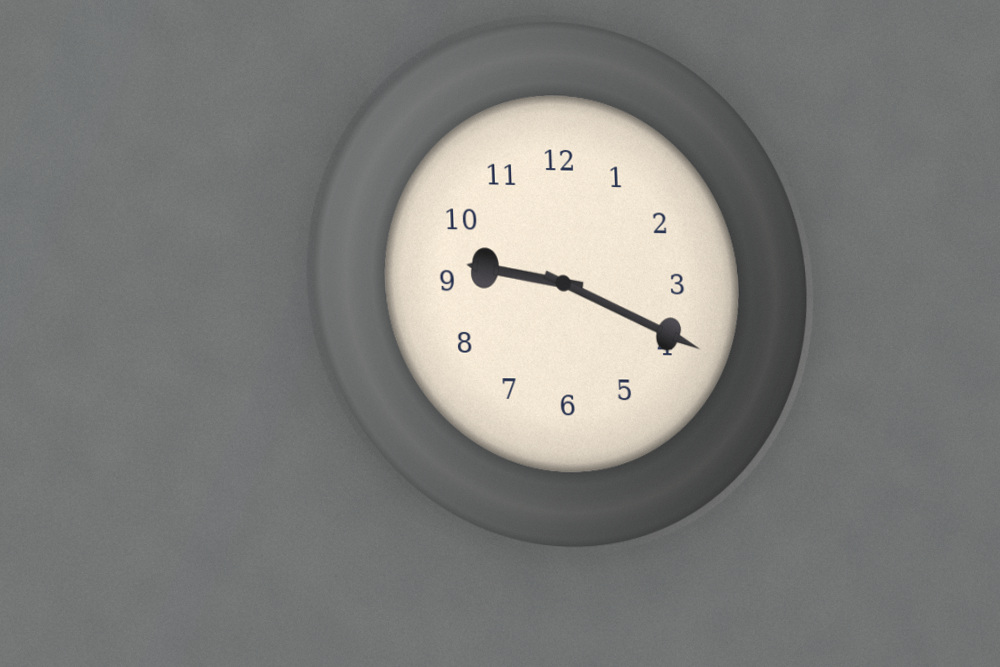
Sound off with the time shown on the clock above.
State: 9:19
